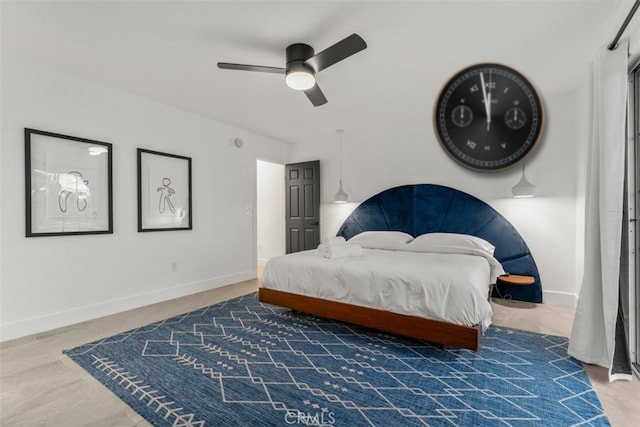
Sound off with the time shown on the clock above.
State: 11:58
